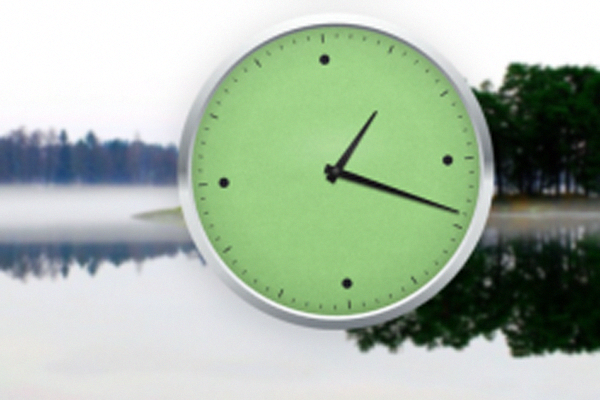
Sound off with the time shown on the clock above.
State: 1:19
